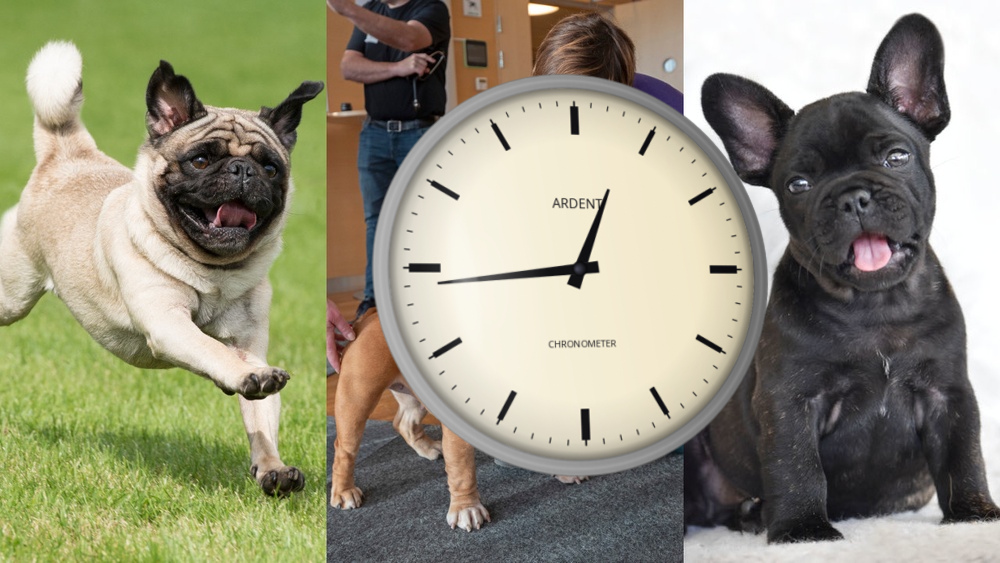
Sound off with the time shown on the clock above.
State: 12:44
